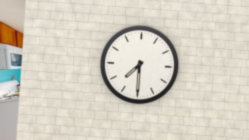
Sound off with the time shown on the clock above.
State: 7:30
